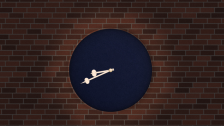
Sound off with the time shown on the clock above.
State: 8:41
